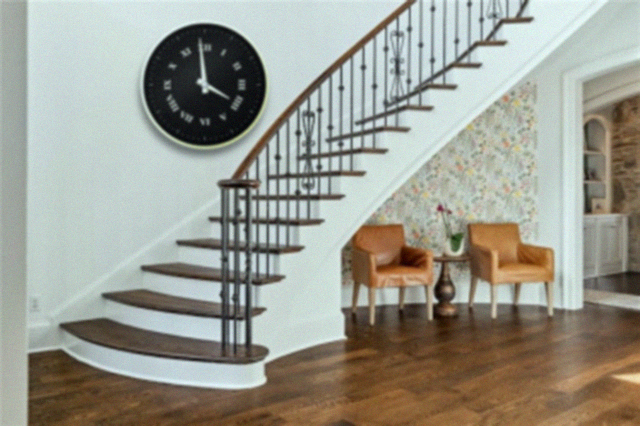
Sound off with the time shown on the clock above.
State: 3:59
